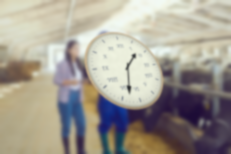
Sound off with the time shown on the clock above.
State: 1:33
